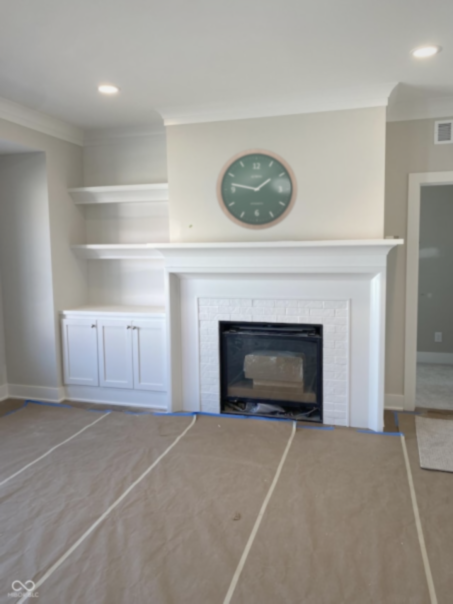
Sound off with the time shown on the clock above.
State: 1:47
